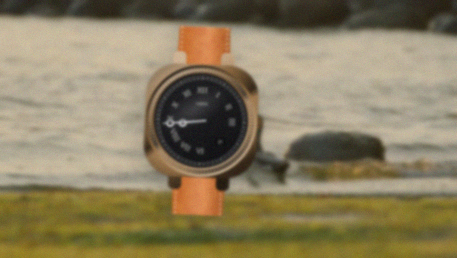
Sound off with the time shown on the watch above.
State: 8:44
